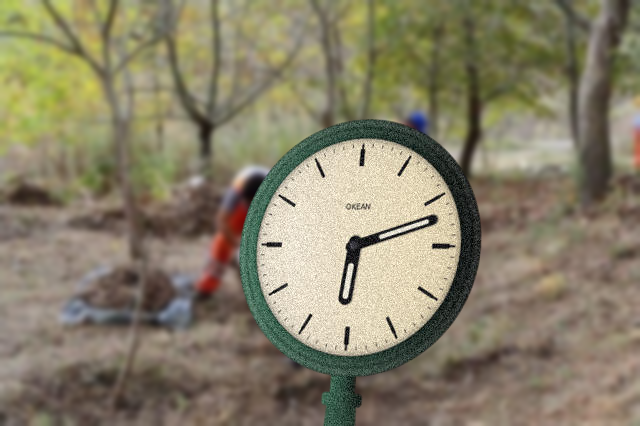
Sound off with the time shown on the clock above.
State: 6:12
